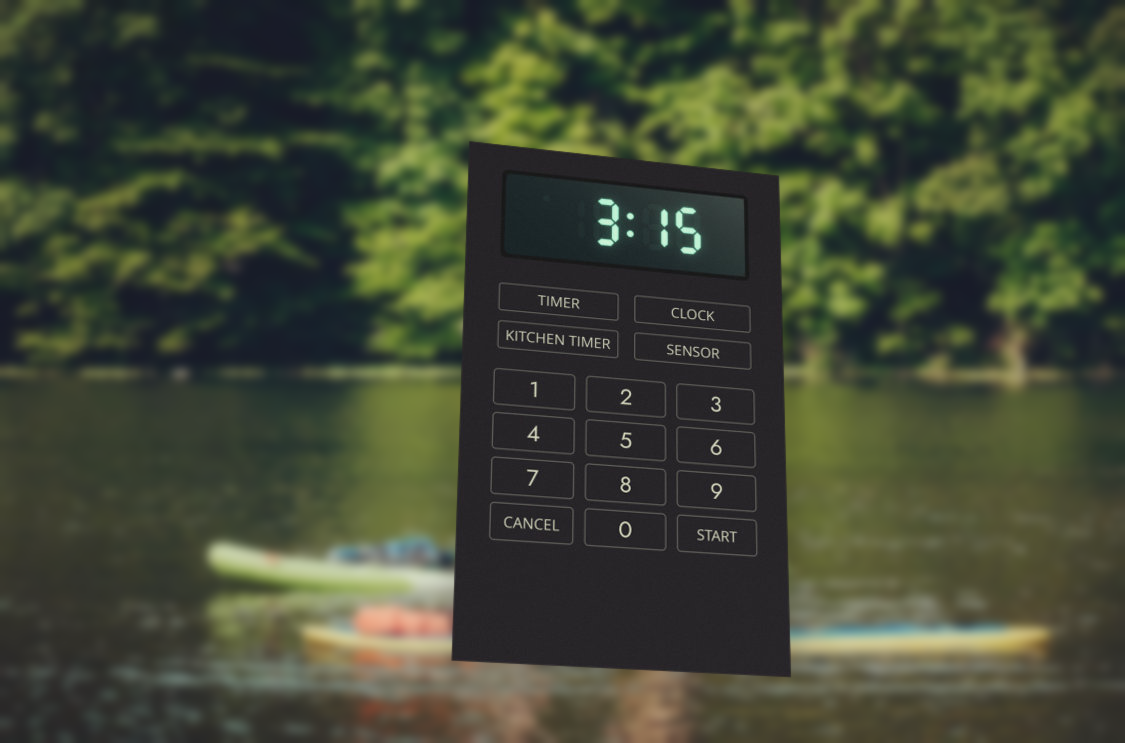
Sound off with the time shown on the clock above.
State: 3:15
